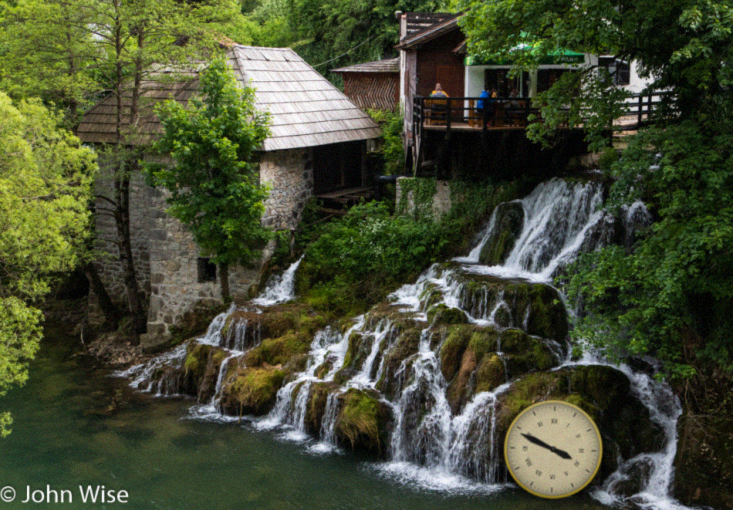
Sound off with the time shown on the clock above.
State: 3:49
